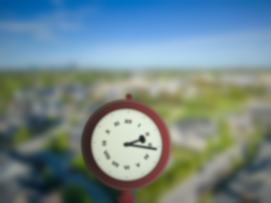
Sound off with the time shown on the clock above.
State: 2:16
